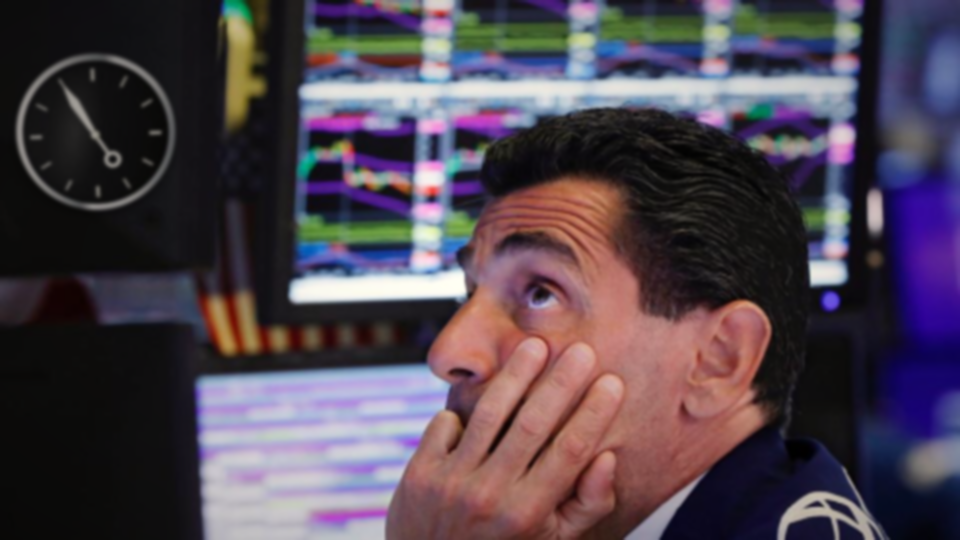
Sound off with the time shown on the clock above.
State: 4:55
